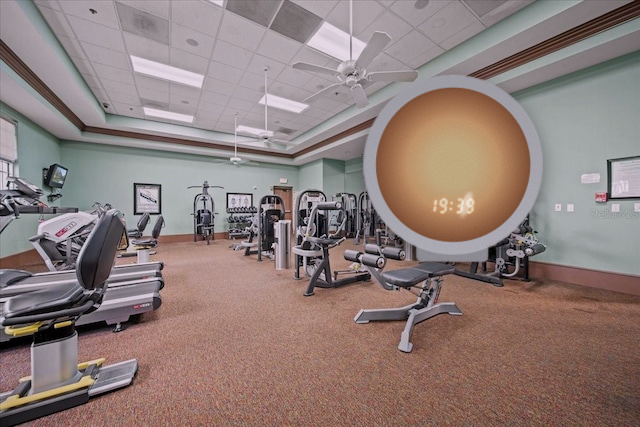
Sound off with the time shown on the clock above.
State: 19:39
